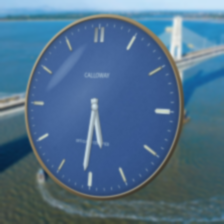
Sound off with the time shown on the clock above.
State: 5:31
